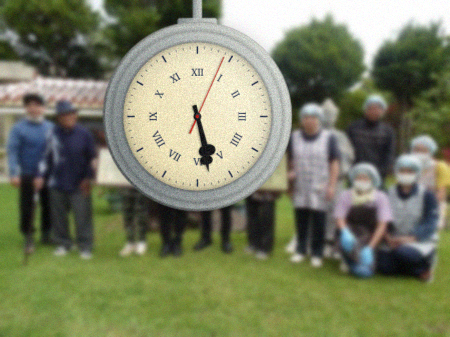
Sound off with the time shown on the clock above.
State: 5:28:04
